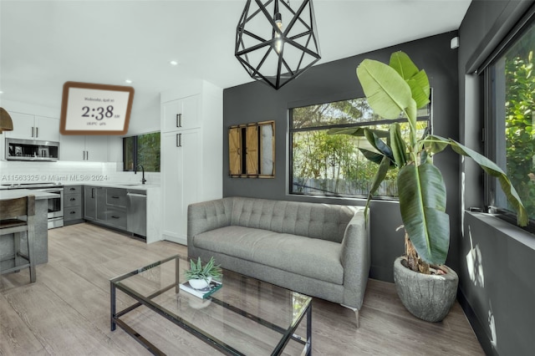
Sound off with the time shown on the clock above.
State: 2:38
